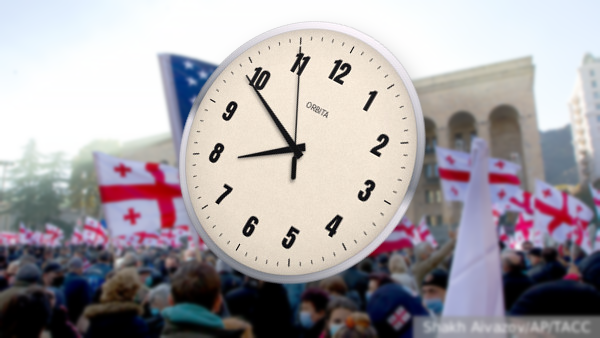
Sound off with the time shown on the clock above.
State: 7:48:55
